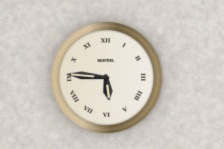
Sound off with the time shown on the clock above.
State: 5:46
